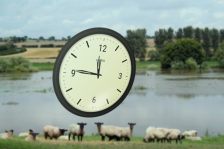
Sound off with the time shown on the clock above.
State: 11:46
